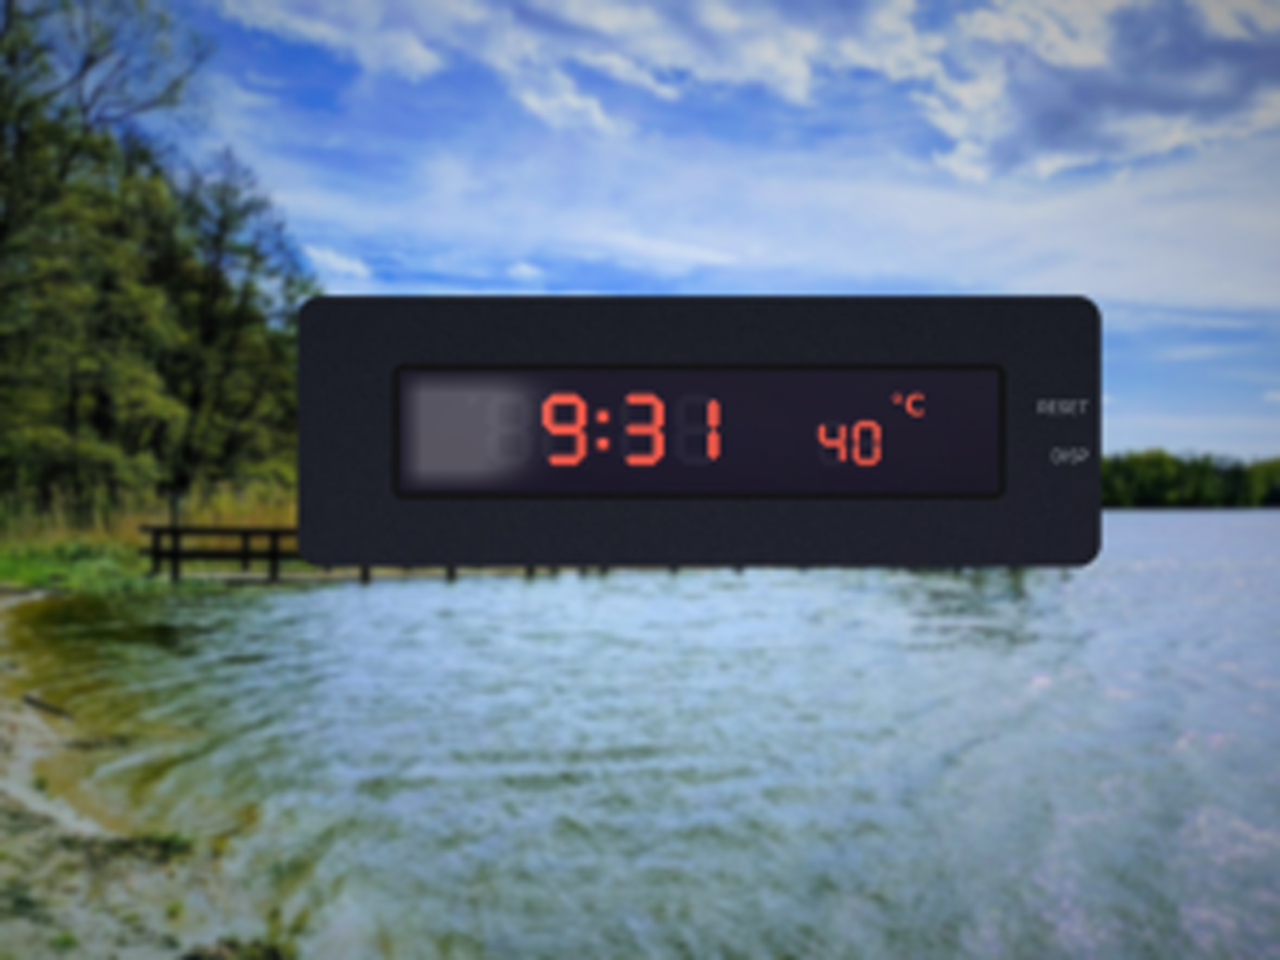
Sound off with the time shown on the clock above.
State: 9:31
